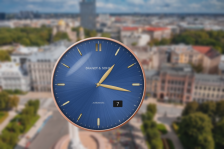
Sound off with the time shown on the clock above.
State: 1:17
